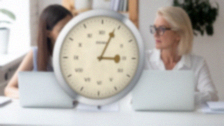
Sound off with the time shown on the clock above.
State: 3:04
